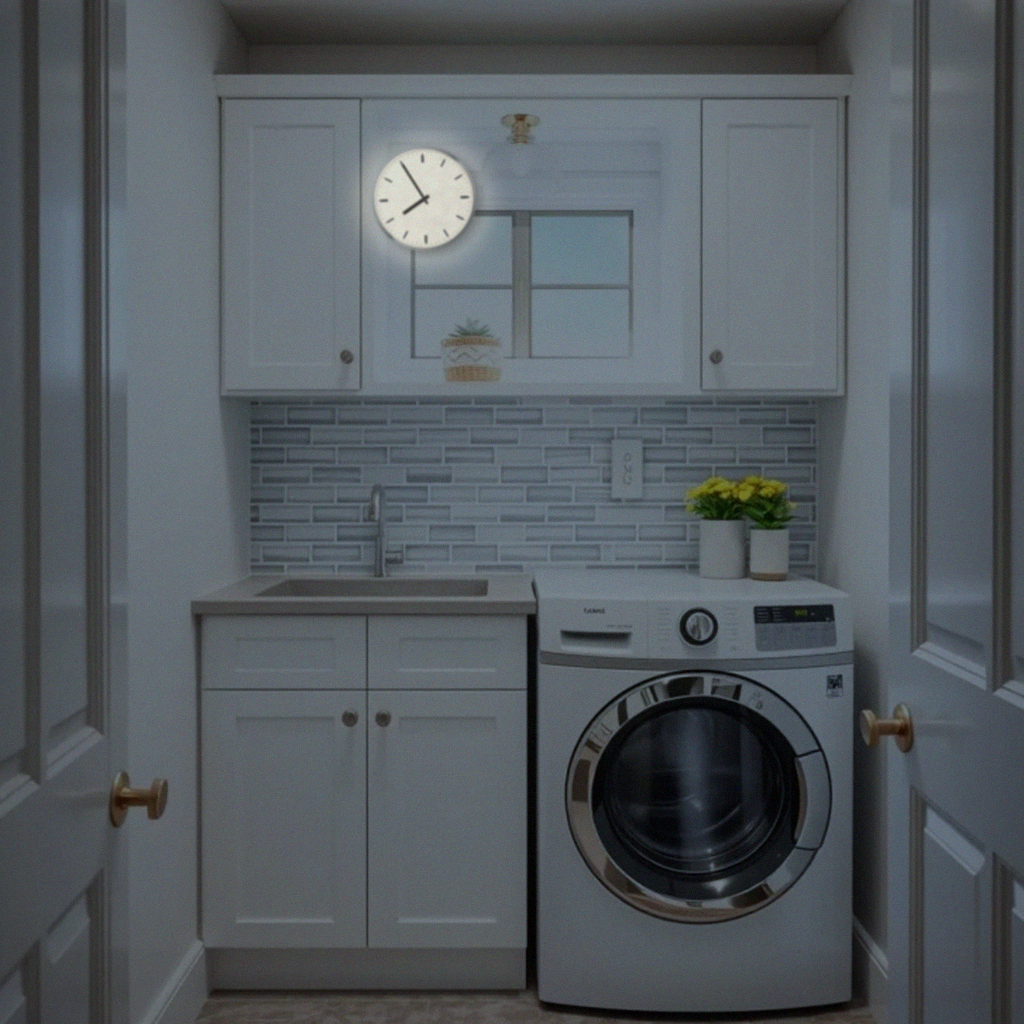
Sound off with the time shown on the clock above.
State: 7:55
